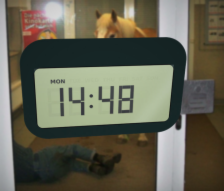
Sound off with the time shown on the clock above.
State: 14:48
